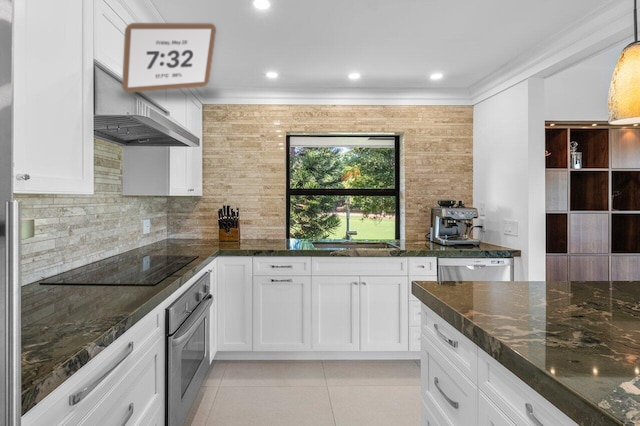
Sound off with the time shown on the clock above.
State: 7:32
